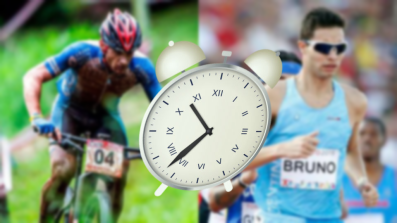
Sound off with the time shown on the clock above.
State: 10:37
